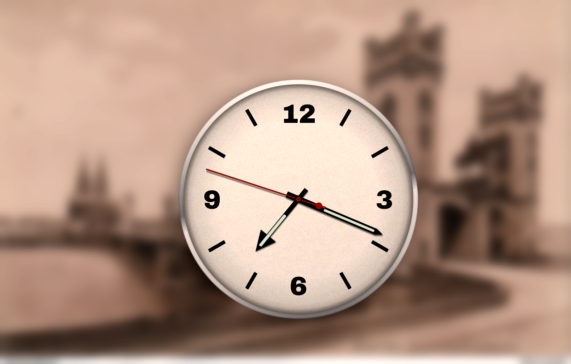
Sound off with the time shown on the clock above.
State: 7:18:48
